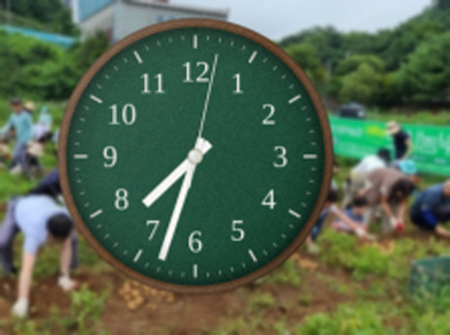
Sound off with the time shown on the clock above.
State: 7:33:02
